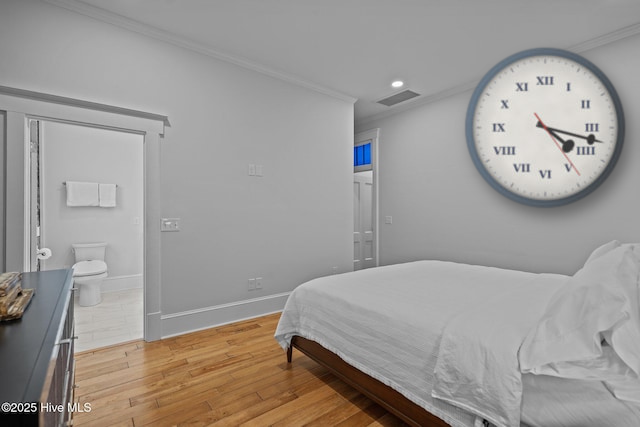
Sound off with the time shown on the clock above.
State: 4:17:24
